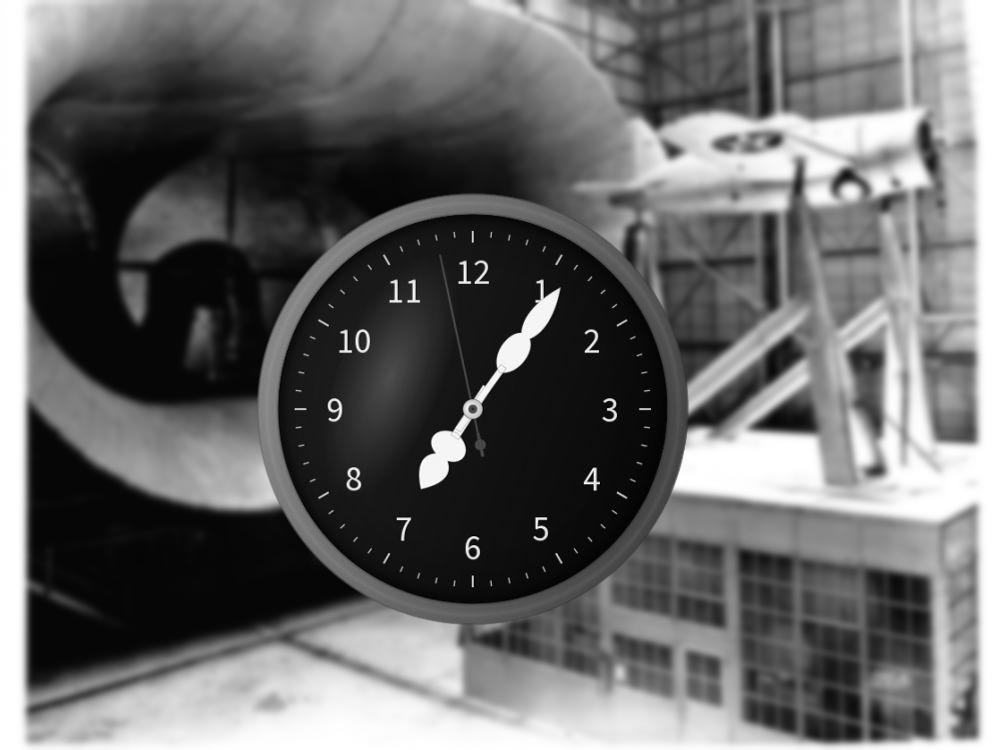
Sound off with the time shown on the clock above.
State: 7:05:58
